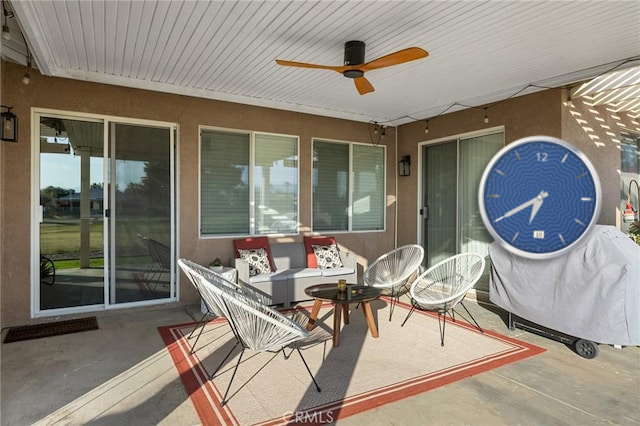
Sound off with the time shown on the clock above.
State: 6:40
